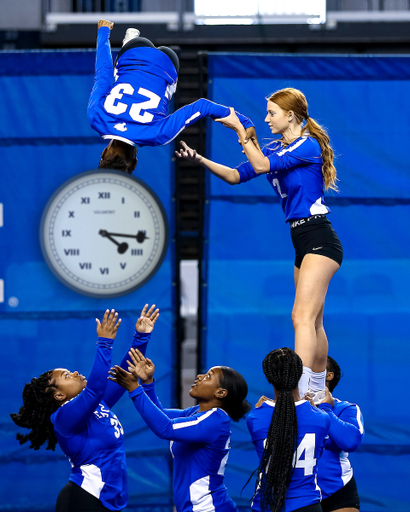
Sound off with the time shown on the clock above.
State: 4:16
